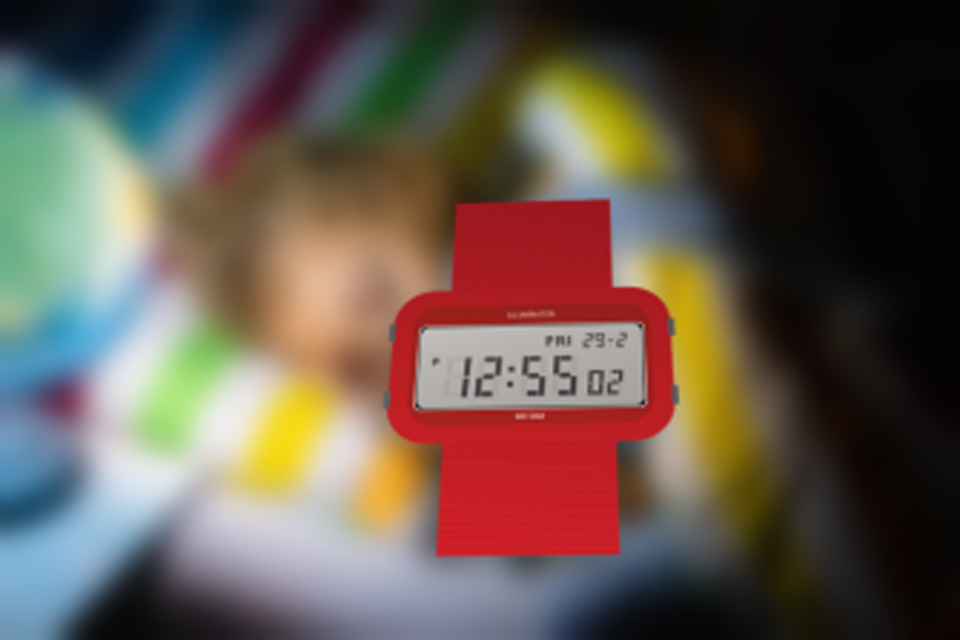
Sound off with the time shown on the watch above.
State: 12:55:02
